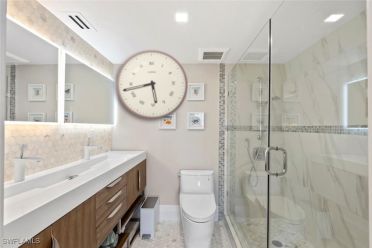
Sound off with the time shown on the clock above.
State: 5:43
